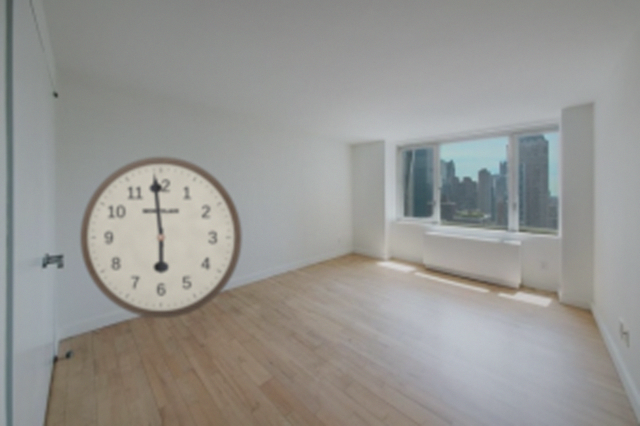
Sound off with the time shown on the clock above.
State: 5:59
